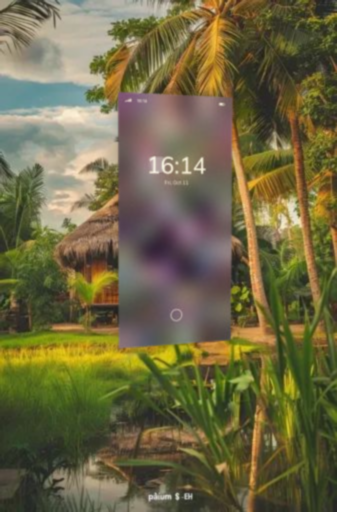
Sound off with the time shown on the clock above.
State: 16:14
